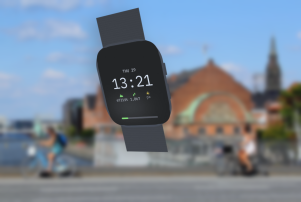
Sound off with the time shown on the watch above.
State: 13:21
